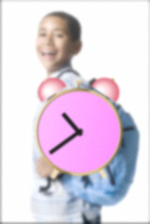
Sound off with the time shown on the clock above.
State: 10:39
